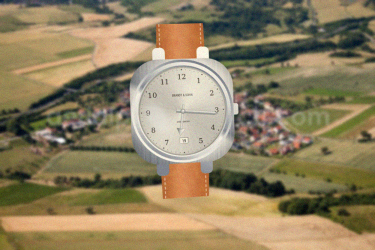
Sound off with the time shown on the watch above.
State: 6:16
